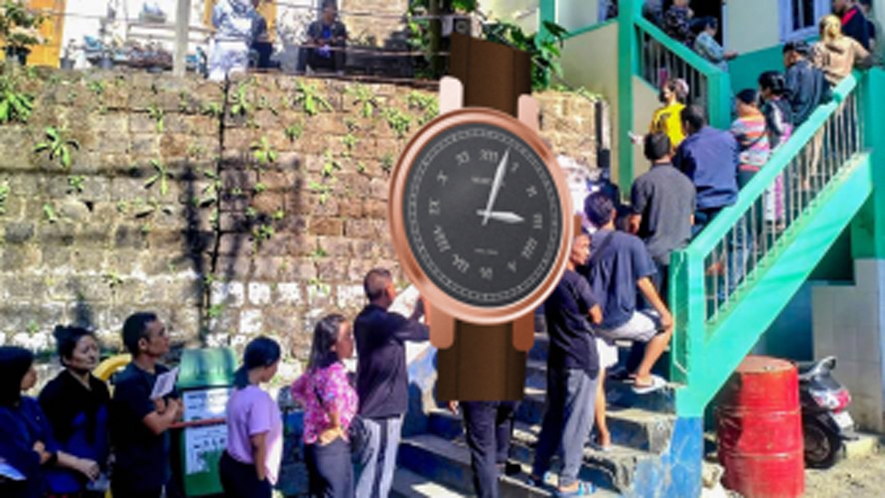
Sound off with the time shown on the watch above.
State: 3:03
